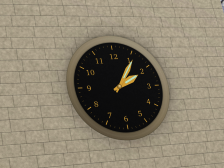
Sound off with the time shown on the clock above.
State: 2:06
